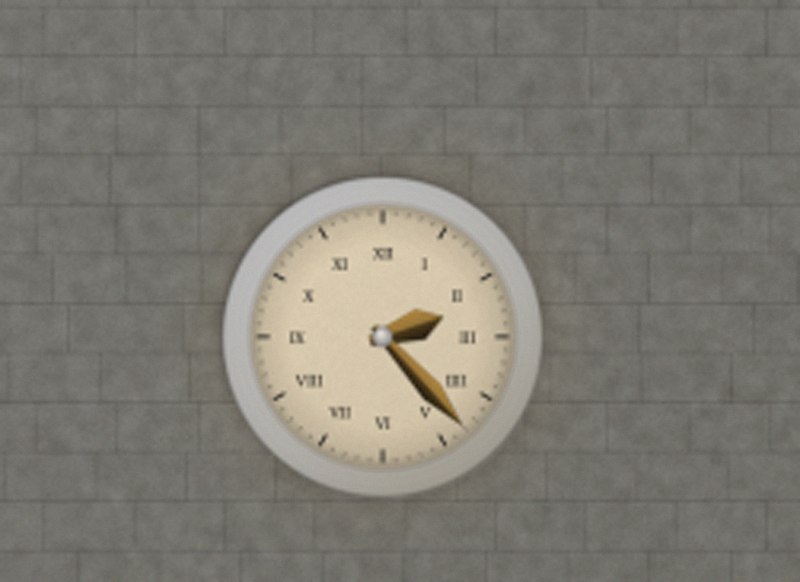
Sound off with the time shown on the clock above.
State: 2:23
